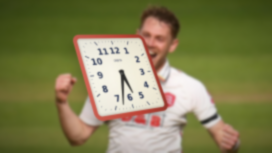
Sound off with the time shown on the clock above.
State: 5:33
